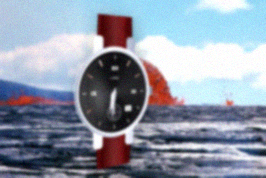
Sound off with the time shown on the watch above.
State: 6:31
